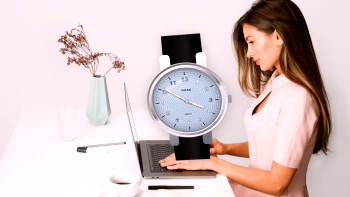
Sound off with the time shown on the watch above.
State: 3:51
